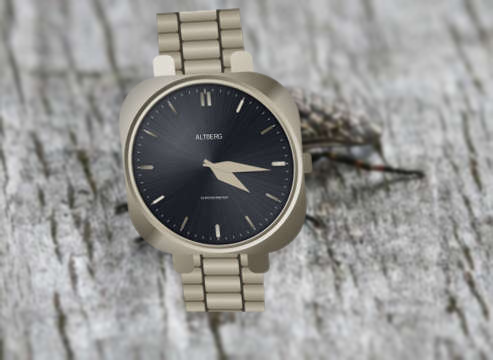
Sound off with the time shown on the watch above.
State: 4:16
